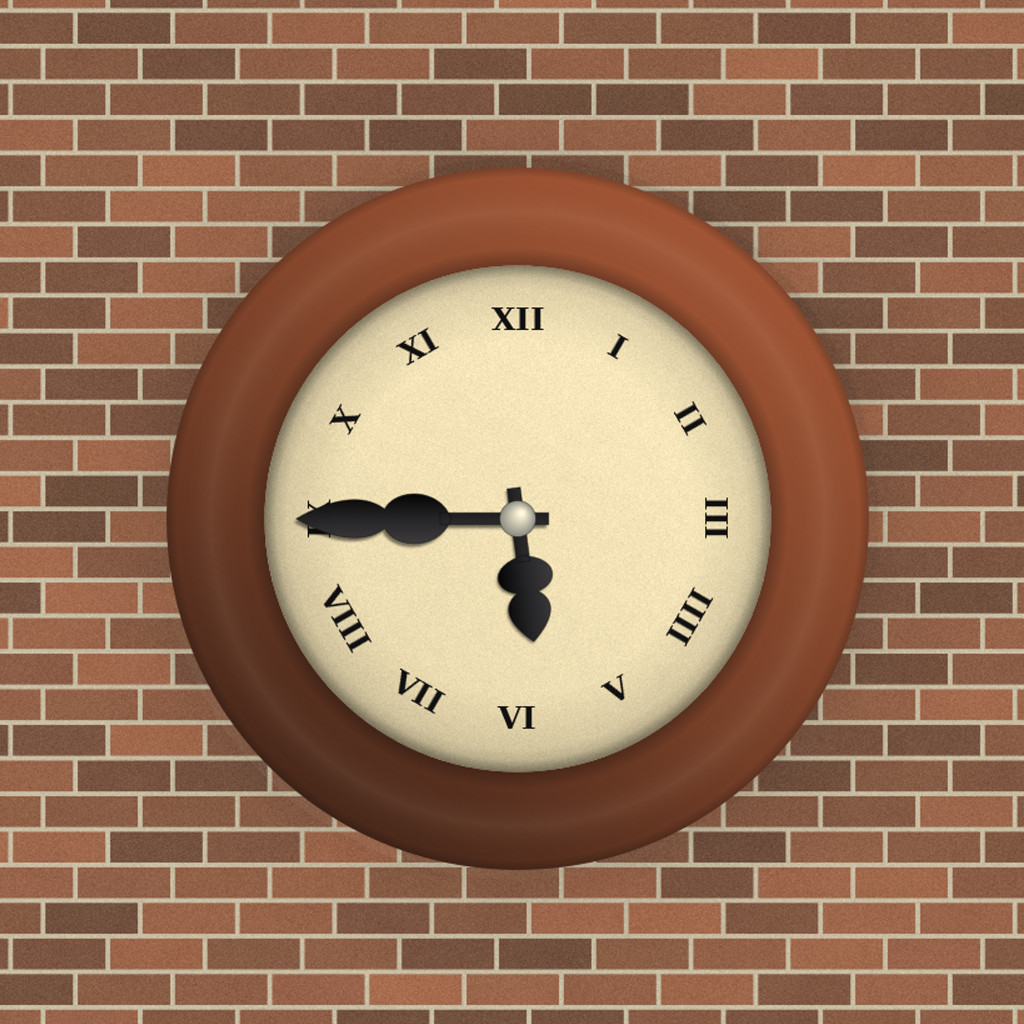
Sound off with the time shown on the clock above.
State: 5:45
